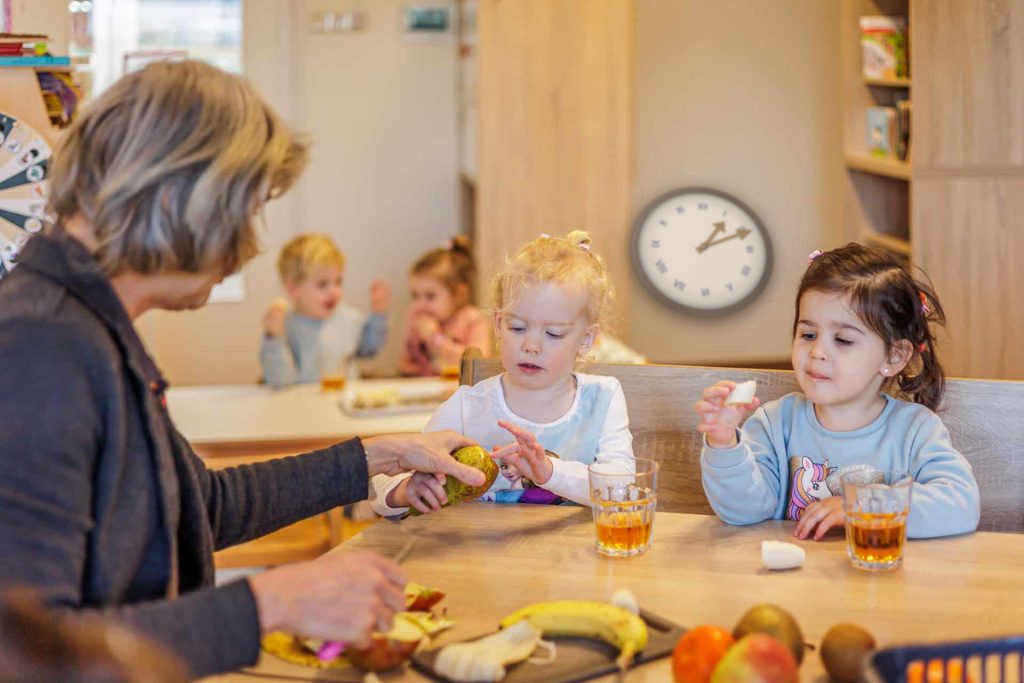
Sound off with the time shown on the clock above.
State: 1:11
